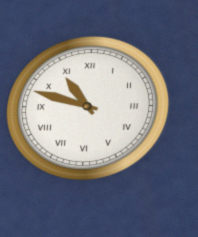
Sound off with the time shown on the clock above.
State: 10:48
